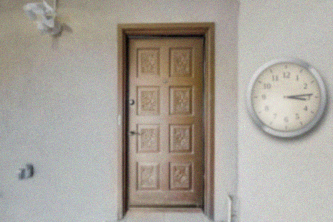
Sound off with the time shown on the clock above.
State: 3:14
